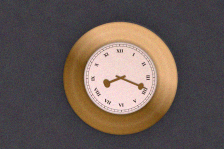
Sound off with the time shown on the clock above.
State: 8:19
